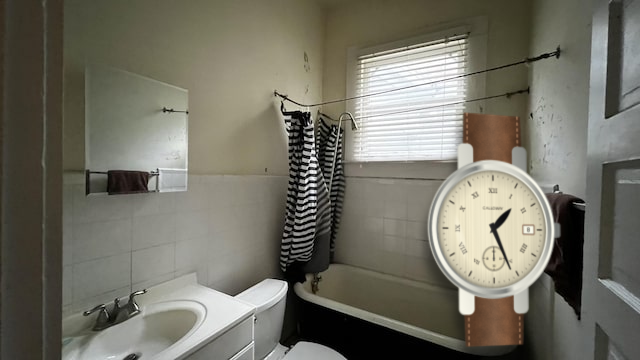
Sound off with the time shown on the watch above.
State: 1:26
